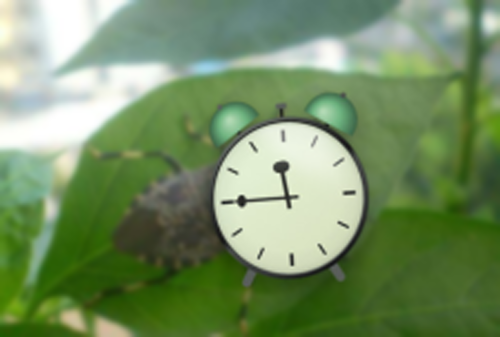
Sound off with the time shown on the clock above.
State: 11:45
